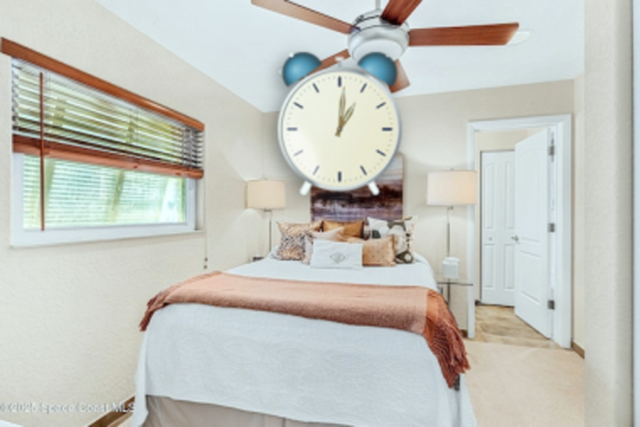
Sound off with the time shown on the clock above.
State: 1:01
